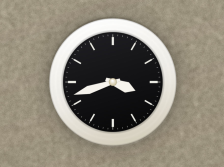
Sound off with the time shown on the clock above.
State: 3:42
